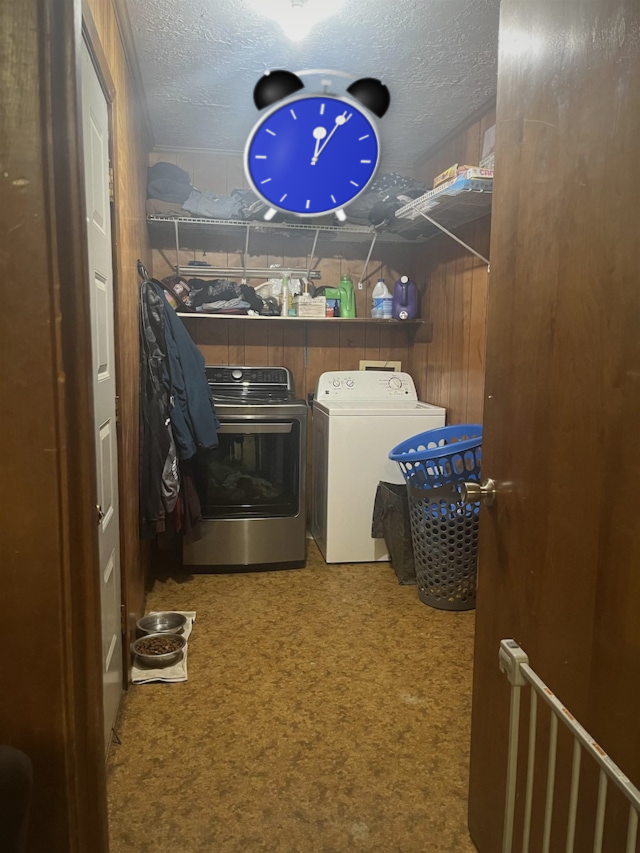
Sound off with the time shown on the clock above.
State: 12:04
